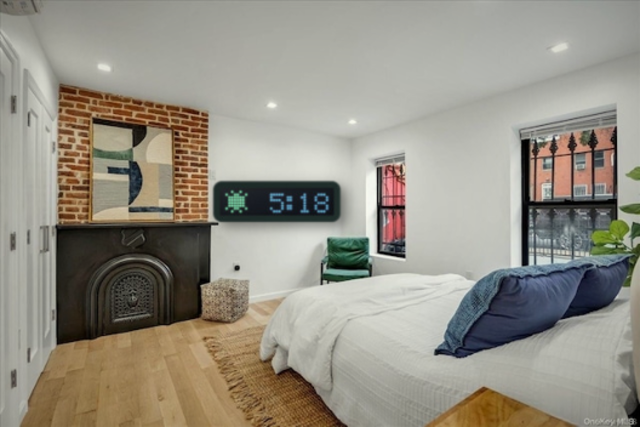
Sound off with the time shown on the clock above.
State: 5:18
